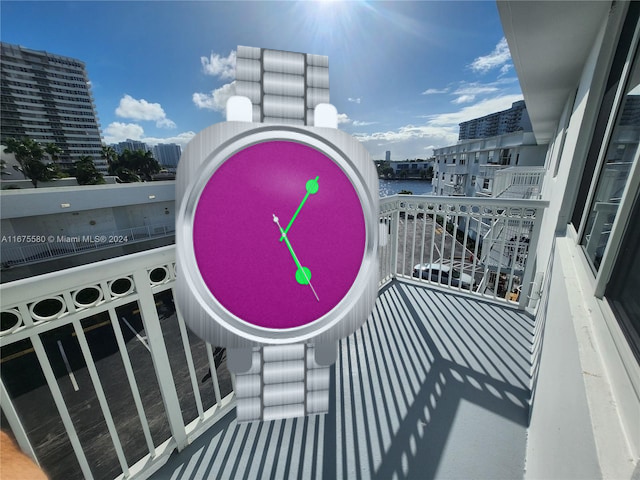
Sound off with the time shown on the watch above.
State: 5:05:25
